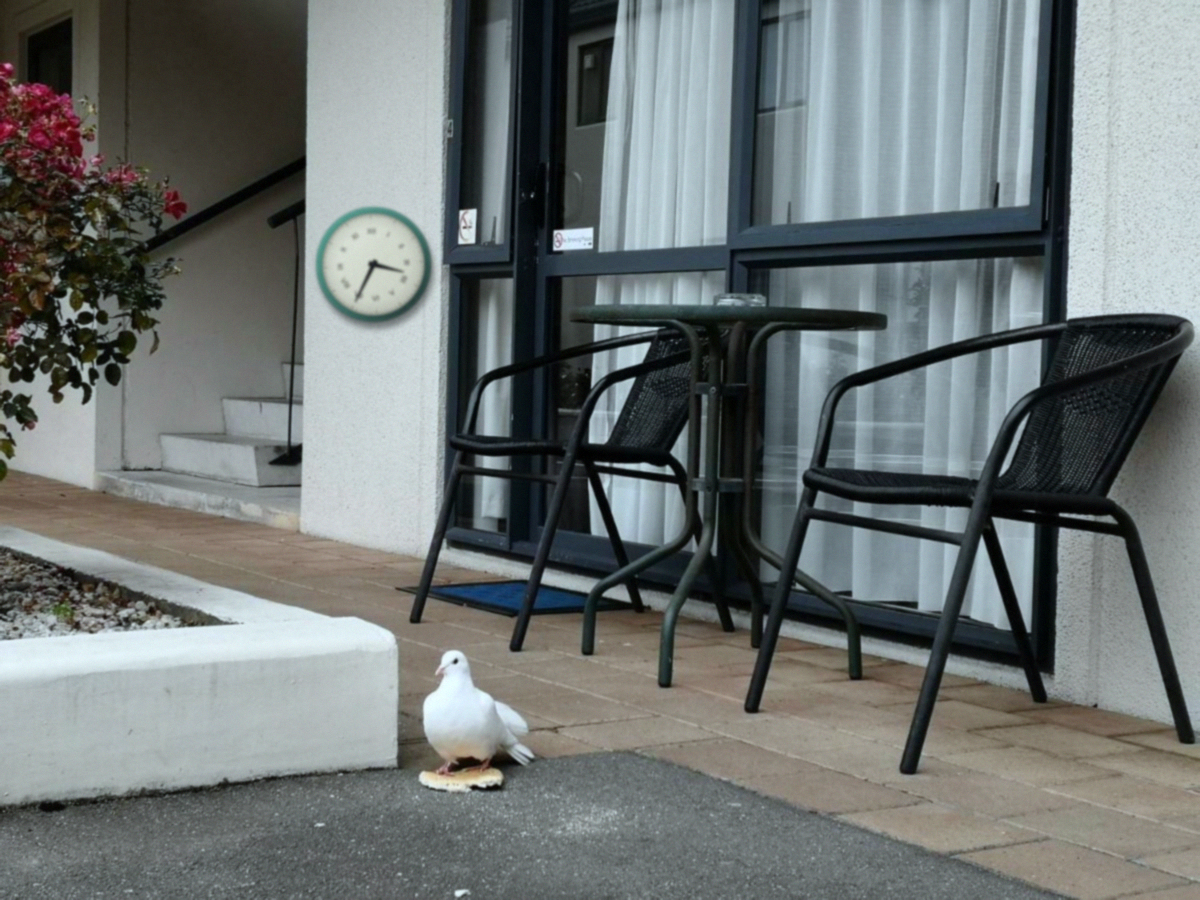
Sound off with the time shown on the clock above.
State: 3:35
